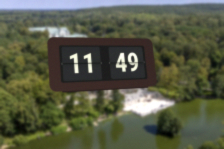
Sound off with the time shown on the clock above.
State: 11:49
